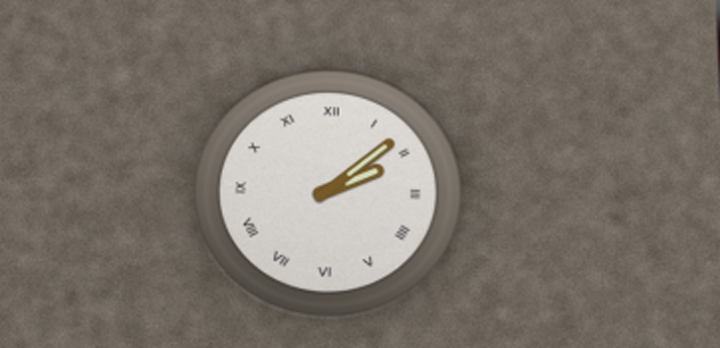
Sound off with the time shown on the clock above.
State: 2:08
